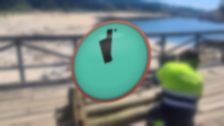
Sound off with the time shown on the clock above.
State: 10:58
